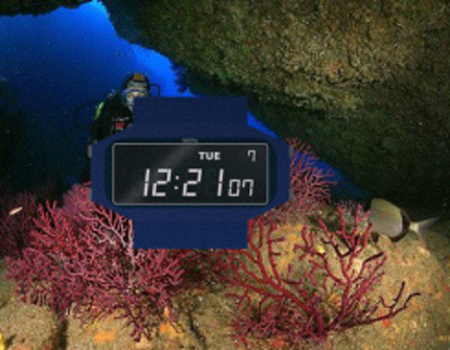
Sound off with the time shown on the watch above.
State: 12:21:07
